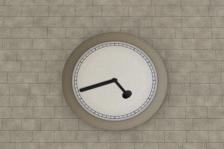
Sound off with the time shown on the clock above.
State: 4:42
